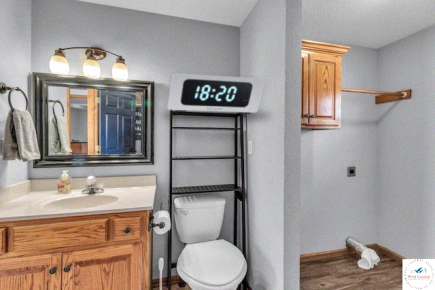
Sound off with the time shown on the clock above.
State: 18:20
